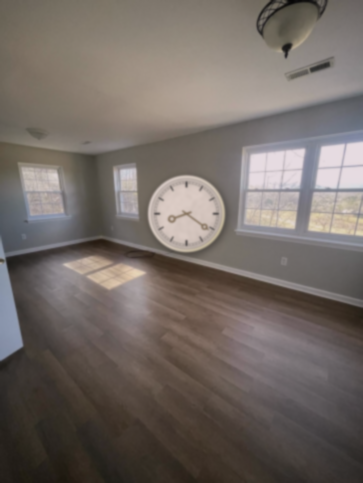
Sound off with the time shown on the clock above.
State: 8:21
